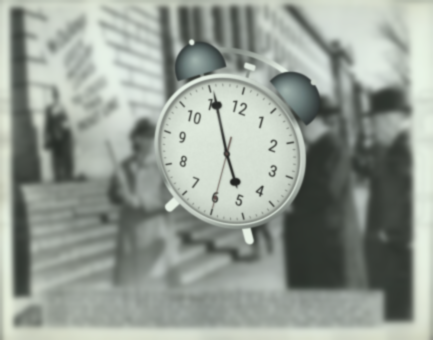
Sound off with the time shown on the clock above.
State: 4:55:30
